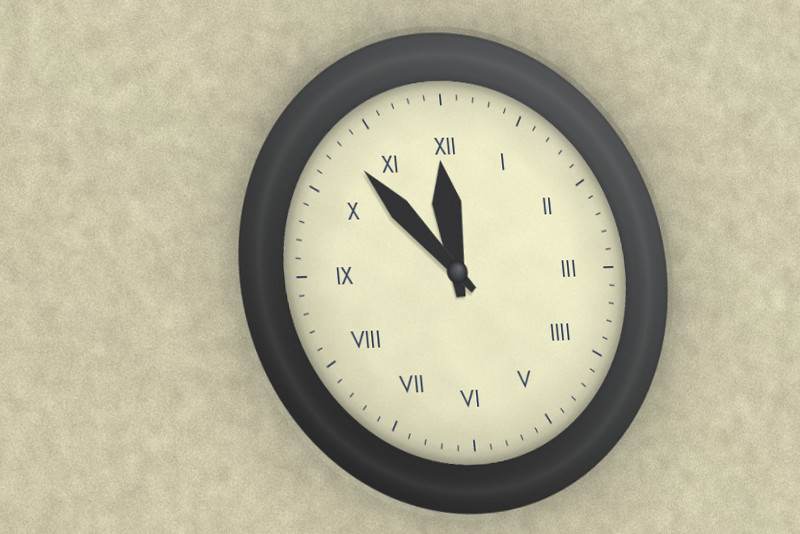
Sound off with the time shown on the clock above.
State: 11:53
